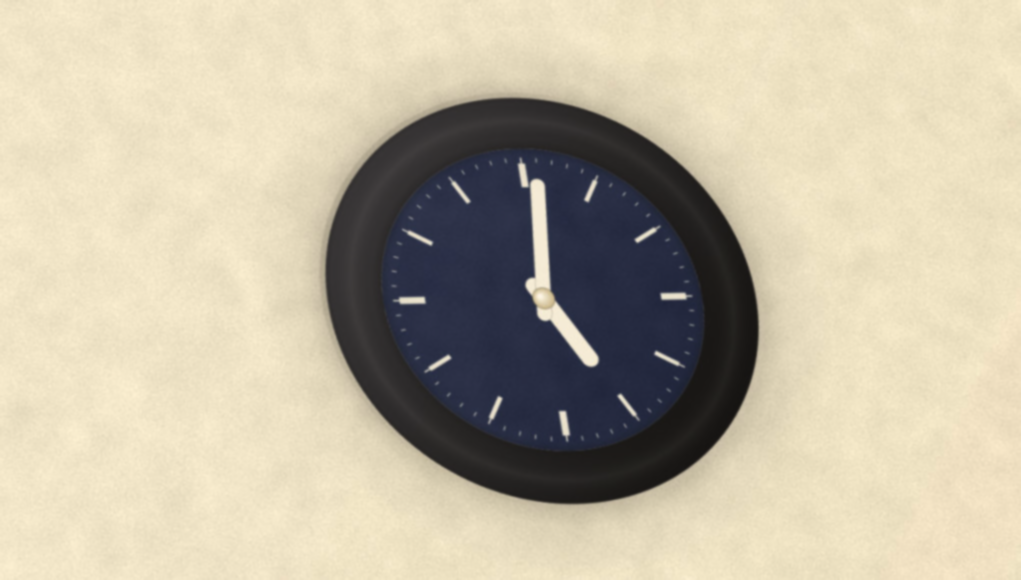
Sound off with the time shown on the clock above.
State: 5:01
